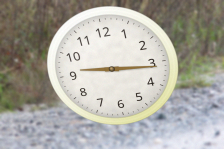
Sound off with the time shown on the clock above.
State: 9:16
